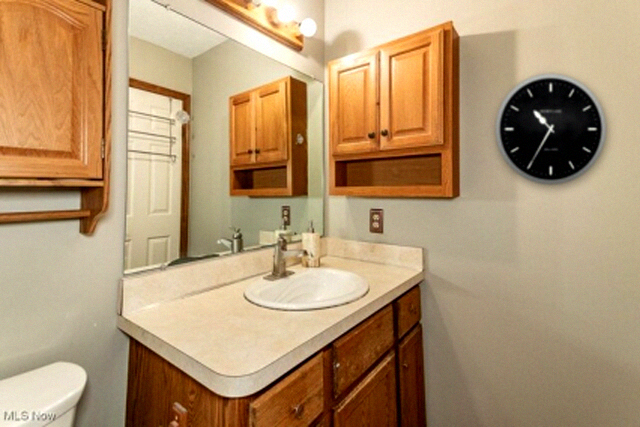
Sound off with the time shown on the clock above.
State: 10:35
